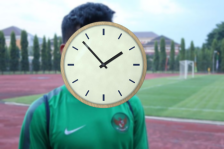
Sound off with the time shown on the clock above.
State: 1:53
